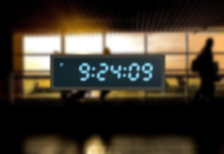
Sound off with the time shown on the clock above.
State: 9:24:09
